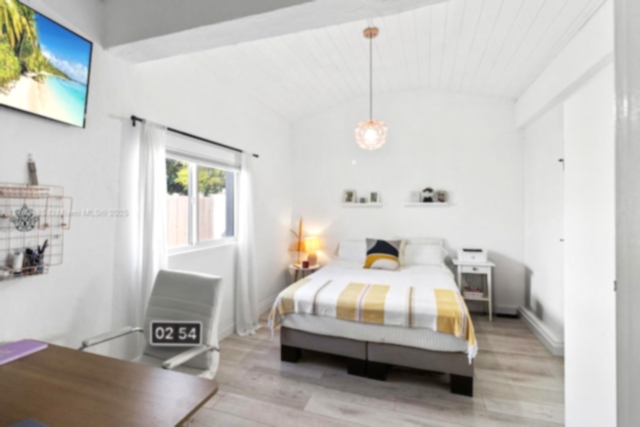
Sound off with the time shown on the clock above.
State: 2:54
